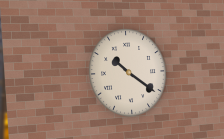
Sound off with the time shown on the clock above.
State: 10:21
